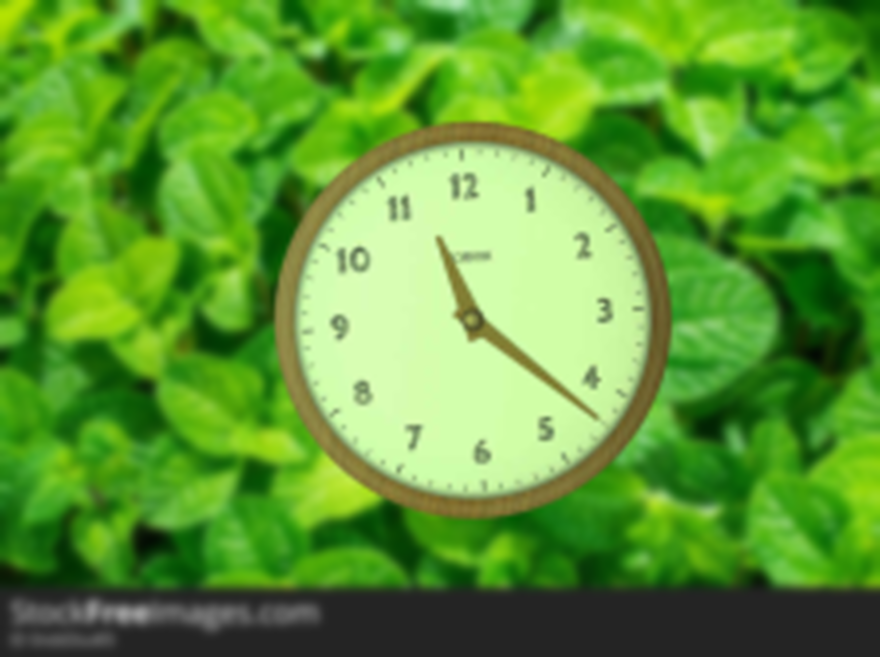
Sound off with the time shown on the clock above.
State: 11:22
